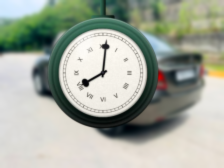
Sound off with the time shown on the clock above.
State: 8:01
